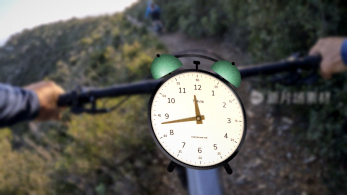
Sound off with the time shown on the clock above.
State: 11:43
